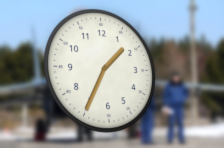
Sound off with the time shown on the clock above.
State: 1:35
